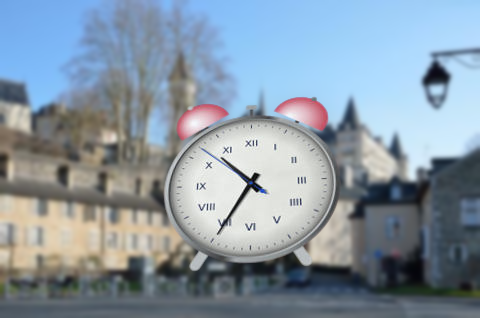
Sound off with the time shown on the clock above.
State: 10:34:52
